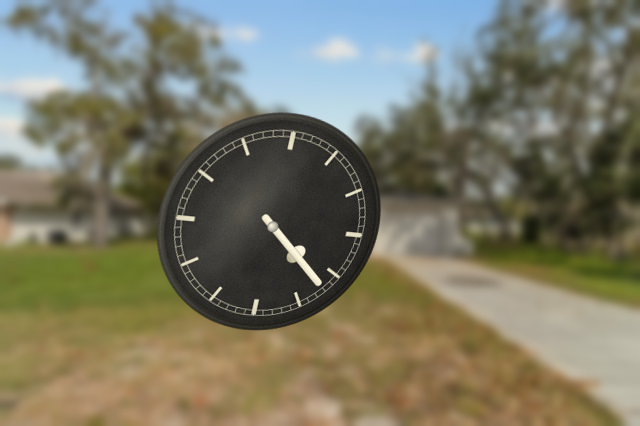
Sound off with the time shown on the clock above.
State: 4:22
